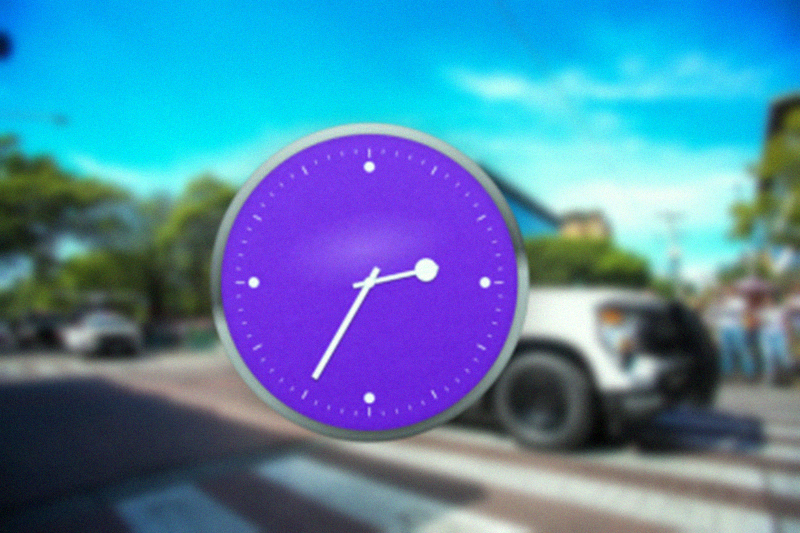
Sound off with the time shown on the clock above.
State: 2:35
